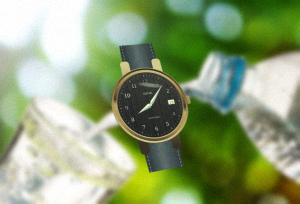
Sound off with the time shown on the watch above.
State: 8:07
